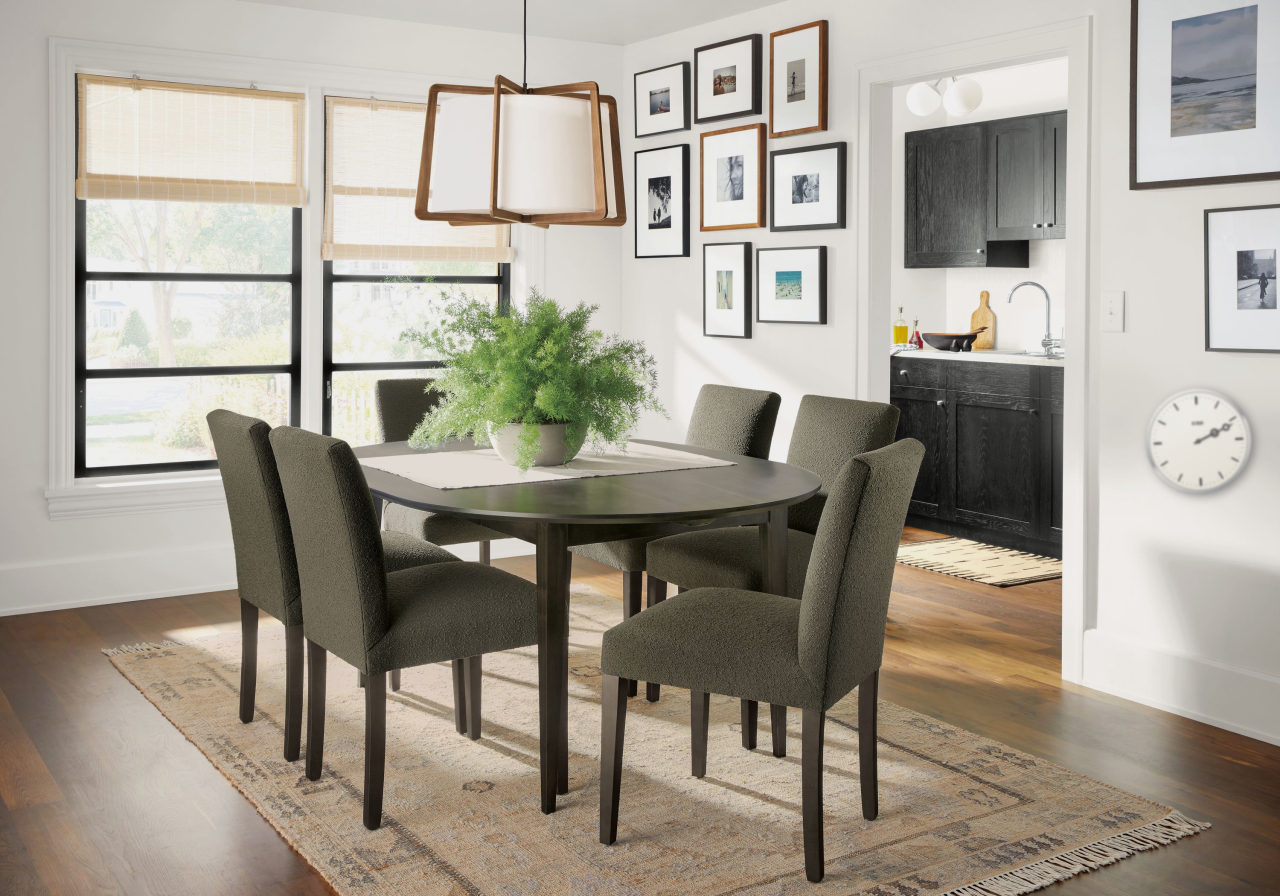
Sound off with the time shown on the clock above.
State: 2:11
